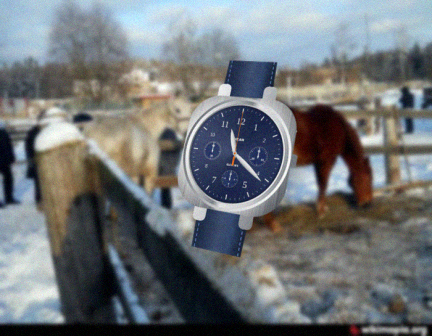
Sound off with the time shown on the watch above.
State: 11:21
